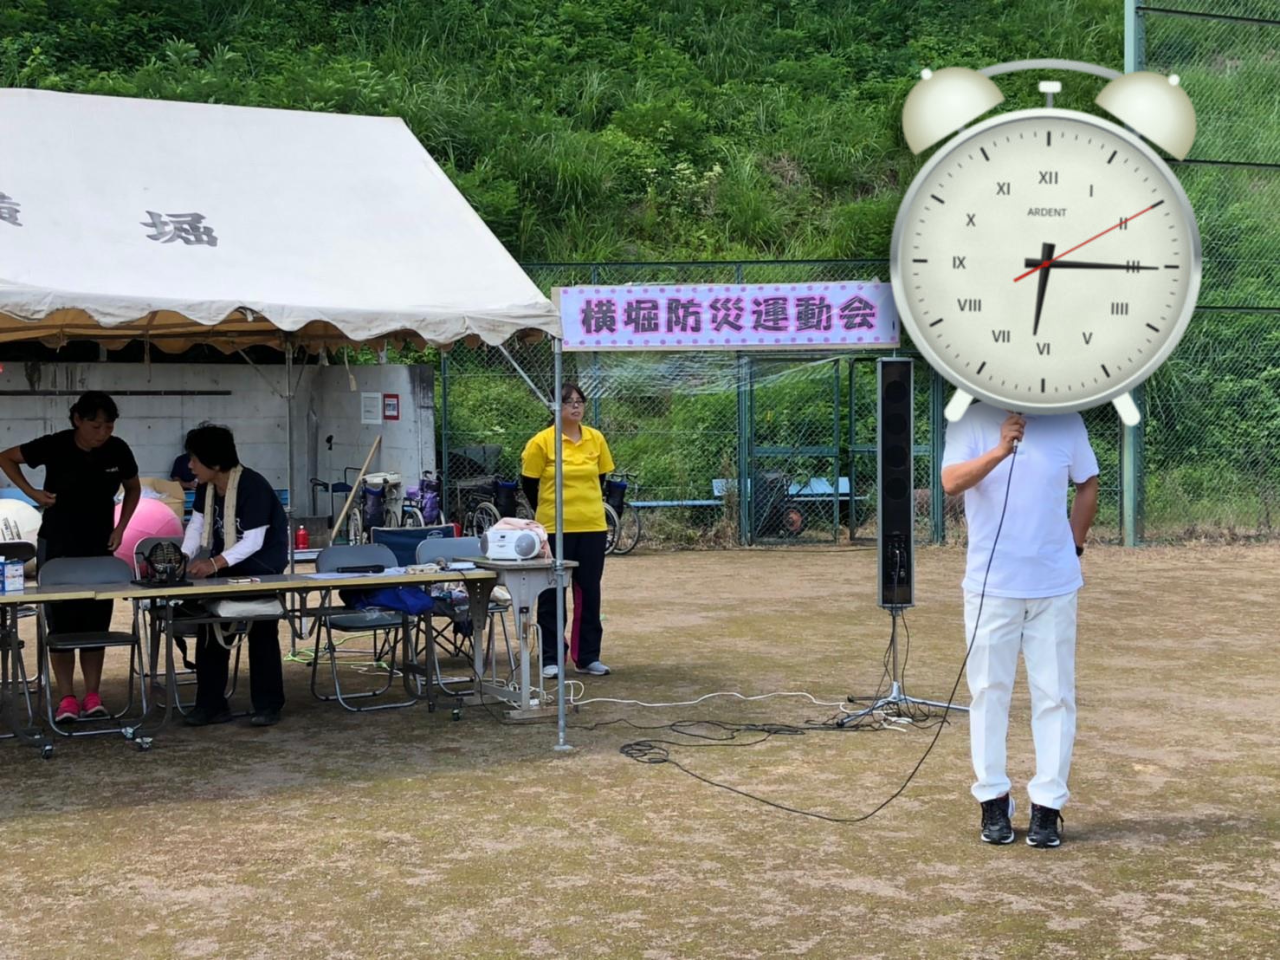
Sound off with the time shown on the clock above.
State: 6:15:10
